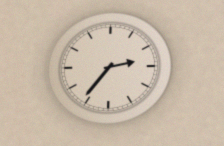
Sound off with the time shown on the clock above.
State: 2:36
